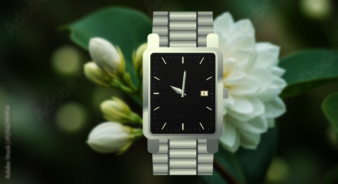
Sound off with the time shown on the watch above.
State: 10:01
